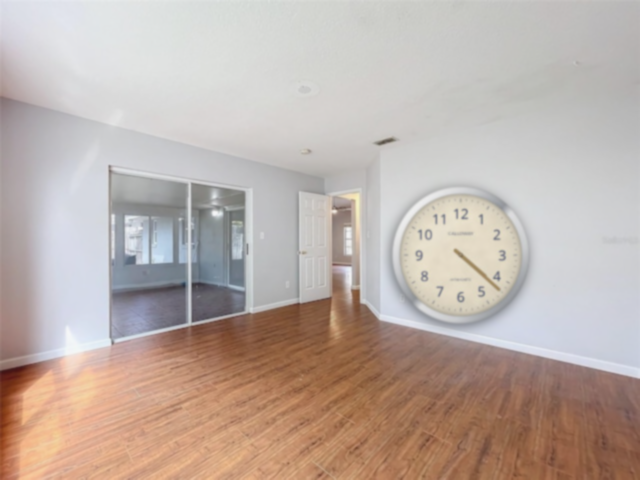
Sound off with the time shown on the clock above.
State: 4:22
